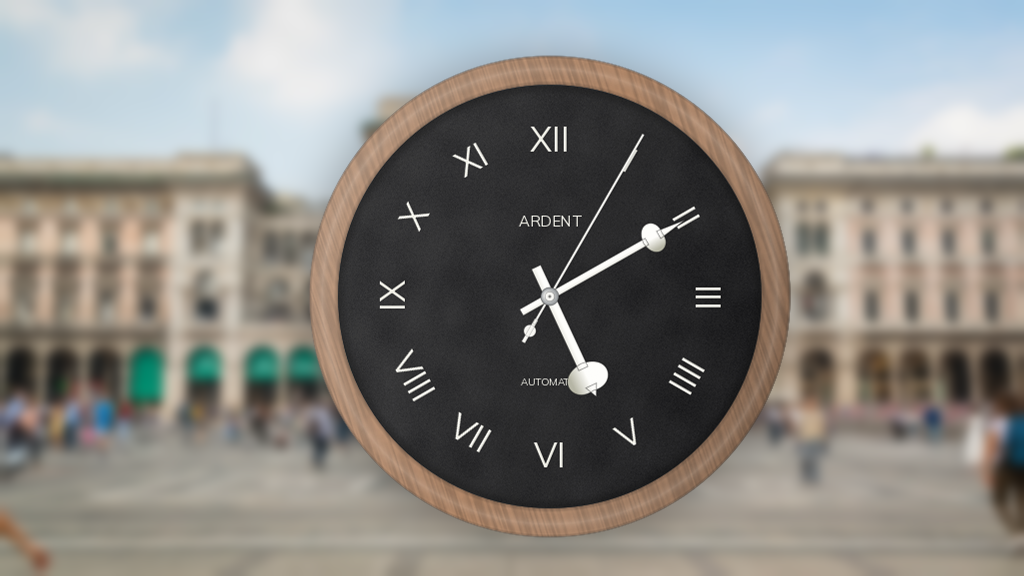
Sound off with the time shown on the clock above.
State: 5:10:05
